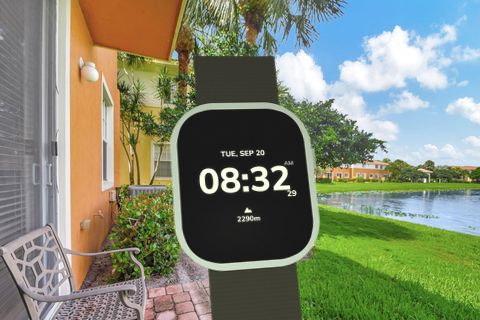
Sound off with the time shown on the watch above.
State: 8:32:29
